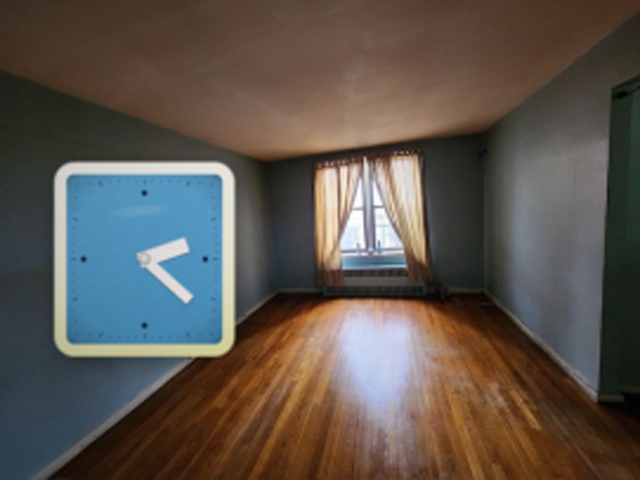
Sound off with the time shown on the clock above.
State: 2:22
